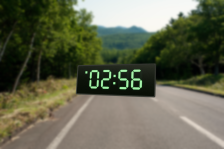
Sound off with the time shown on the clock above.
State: 2:56
